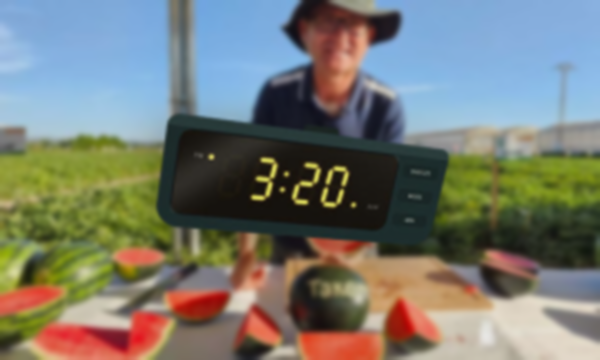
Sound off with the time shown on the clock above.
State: 3:20
